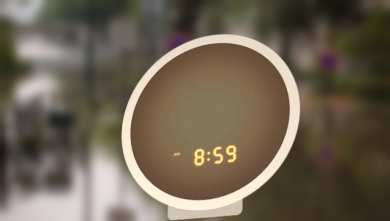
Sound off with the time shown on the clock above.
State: 8:59
